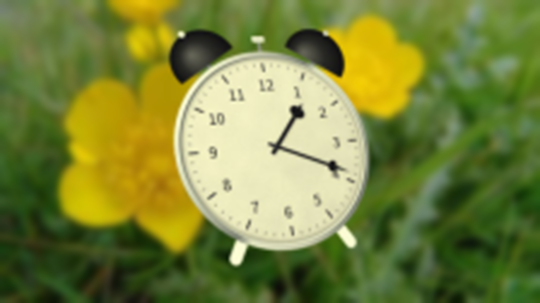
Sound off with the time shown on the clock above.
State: 1:19
